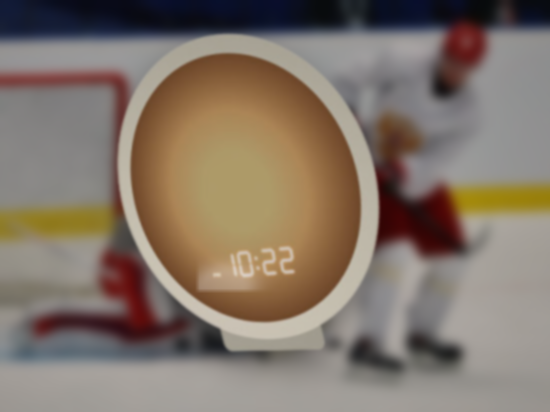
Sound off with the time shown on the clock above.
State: 10:22
